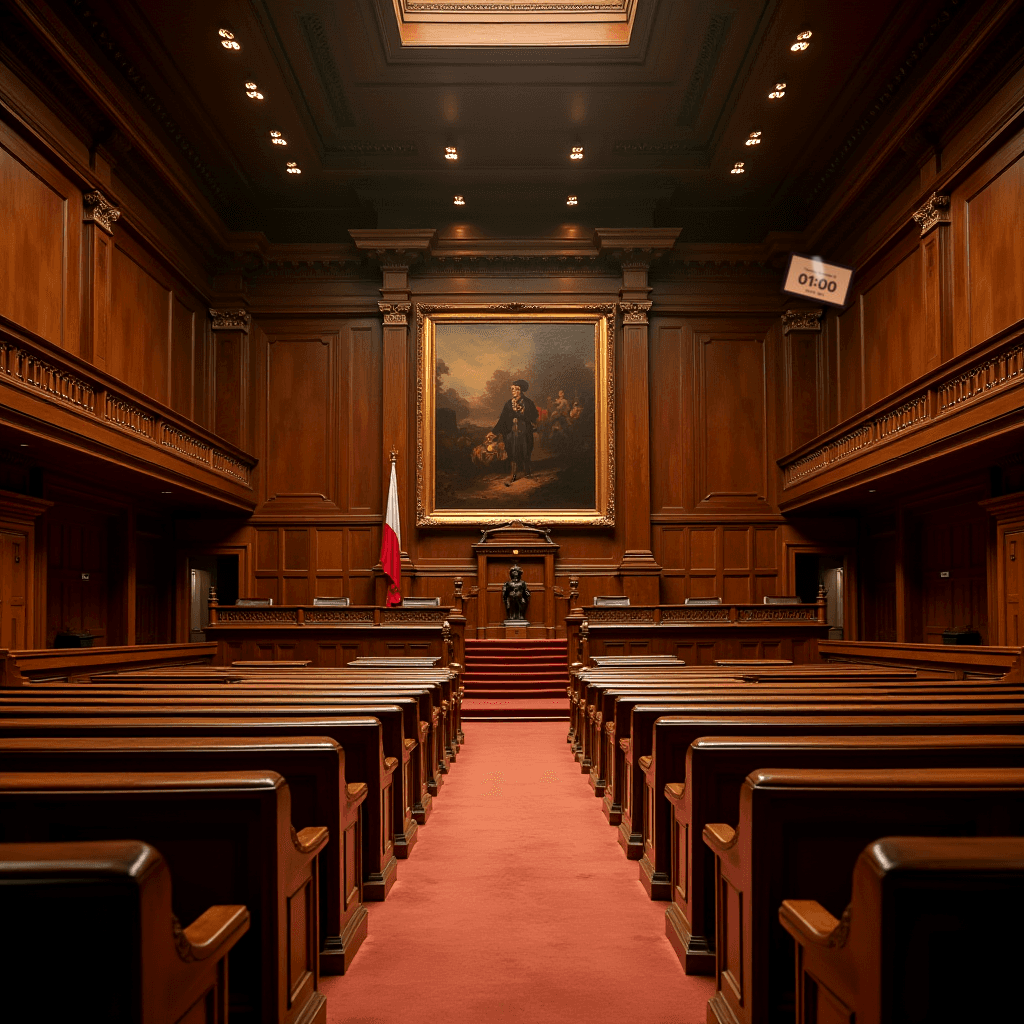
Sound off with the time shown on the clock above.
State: 1:00
